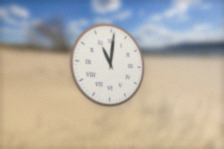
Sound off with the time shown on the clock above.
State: 11:01
